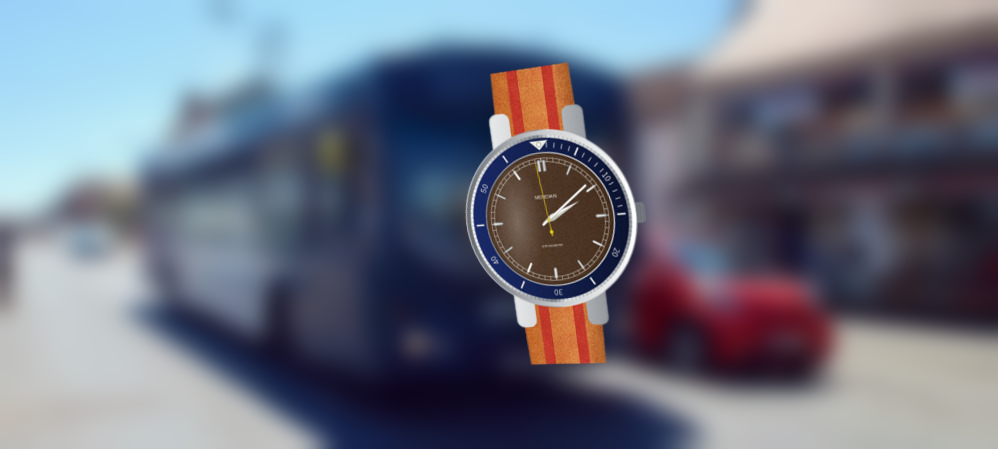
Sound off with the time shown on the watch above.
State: 2:08:59
